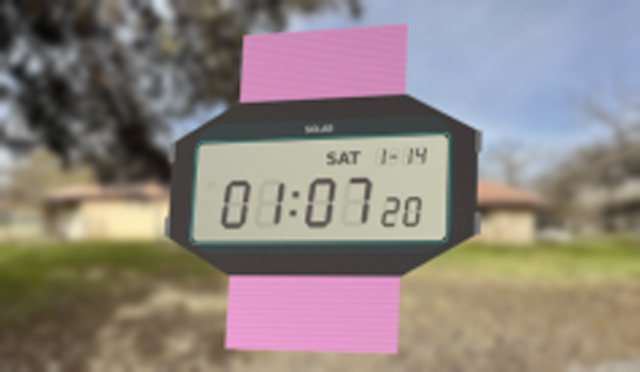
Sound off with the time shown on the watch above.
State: 1:07:20
